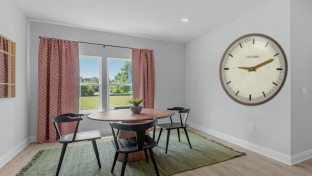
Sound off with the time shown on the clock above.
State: 9:11
